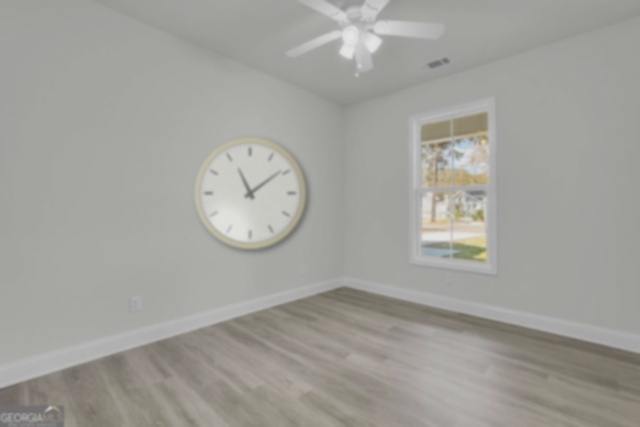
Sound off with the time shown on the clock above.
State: 11:09
